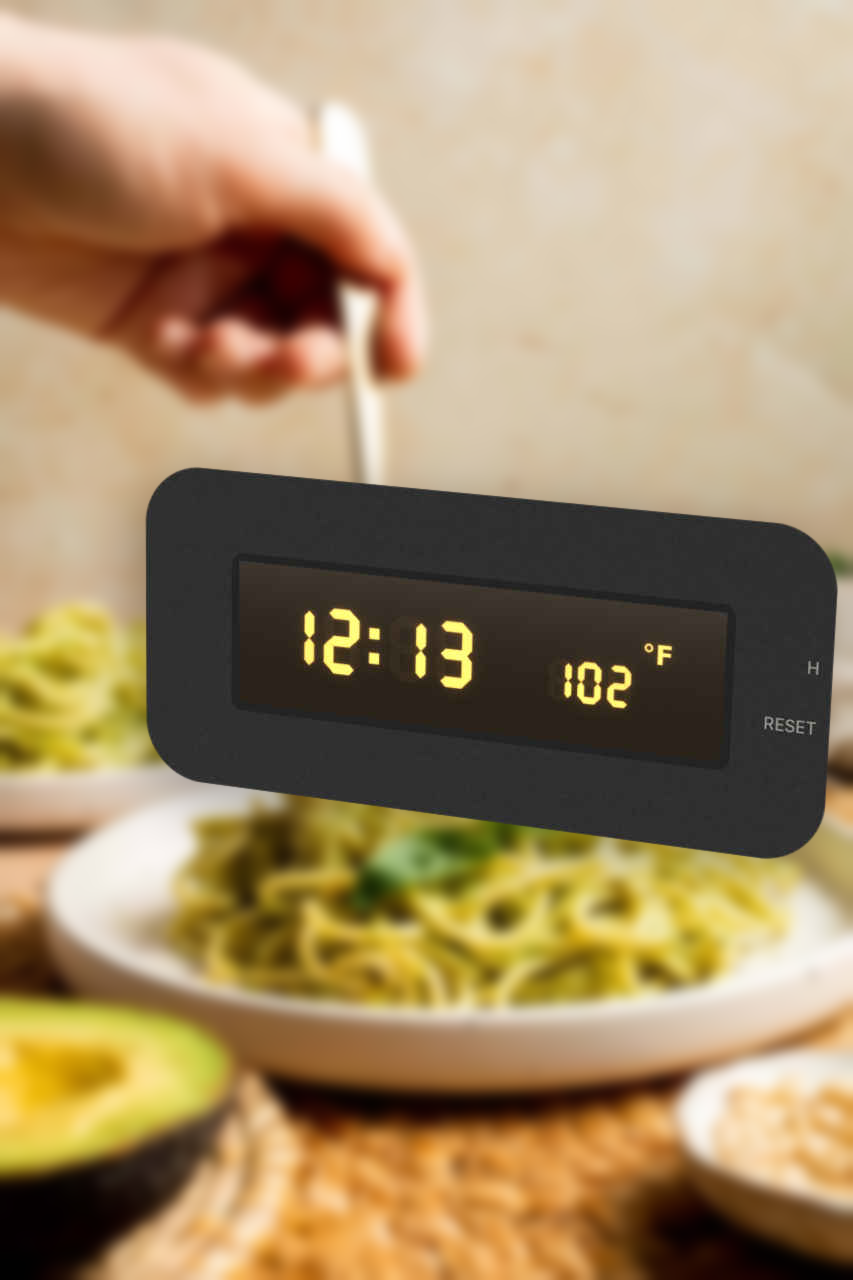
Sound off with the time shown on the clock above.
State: 12:13
